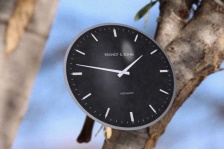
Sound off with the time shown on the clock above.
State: 1:47
